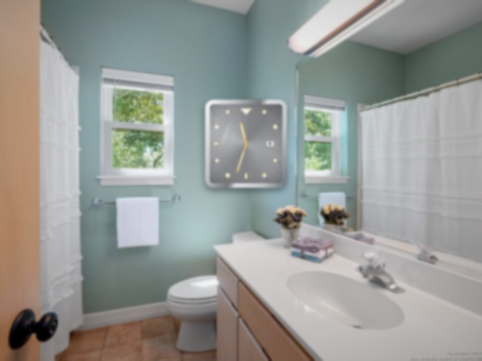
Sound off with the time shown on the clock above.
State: 11:33
